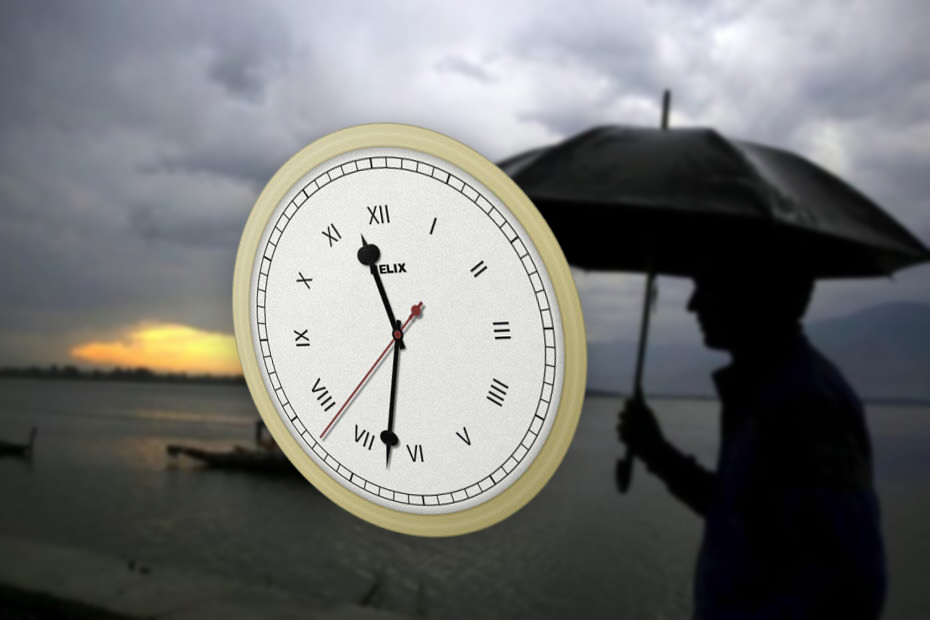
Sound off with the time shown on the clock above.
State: 11:32:38
